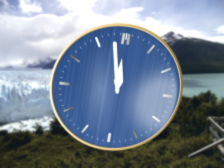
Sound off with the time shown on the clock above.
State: 11:58
